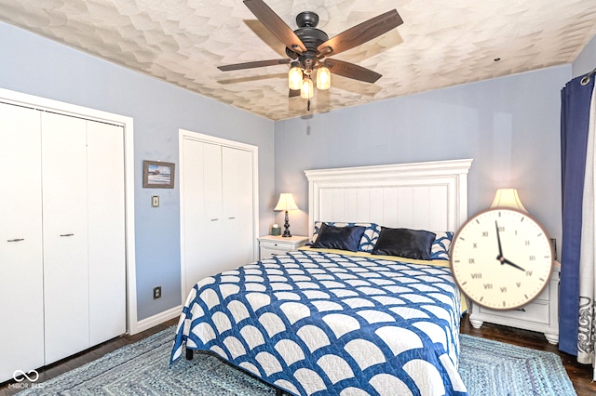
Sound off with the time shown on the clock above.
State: 3:59
